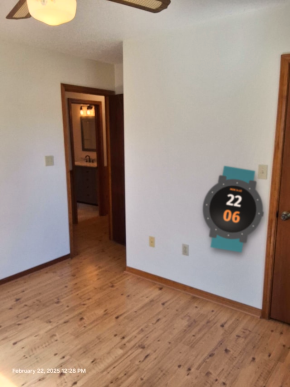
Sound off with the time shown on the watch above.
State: 22:06
